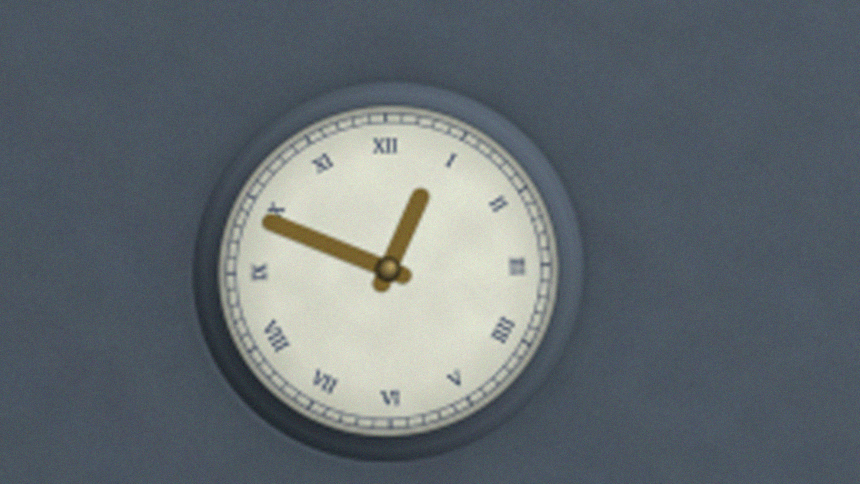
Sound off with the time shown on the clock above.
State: 12:49
